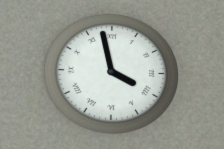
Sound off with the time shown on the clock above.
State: 3:58
